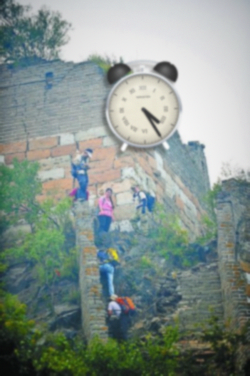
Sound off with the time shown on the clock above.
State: 4:25
